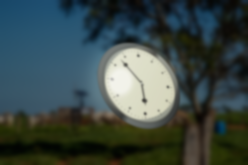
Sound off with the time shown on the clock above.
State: 5:53
